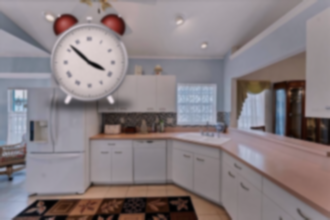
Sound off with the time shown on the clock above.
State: 3:52
